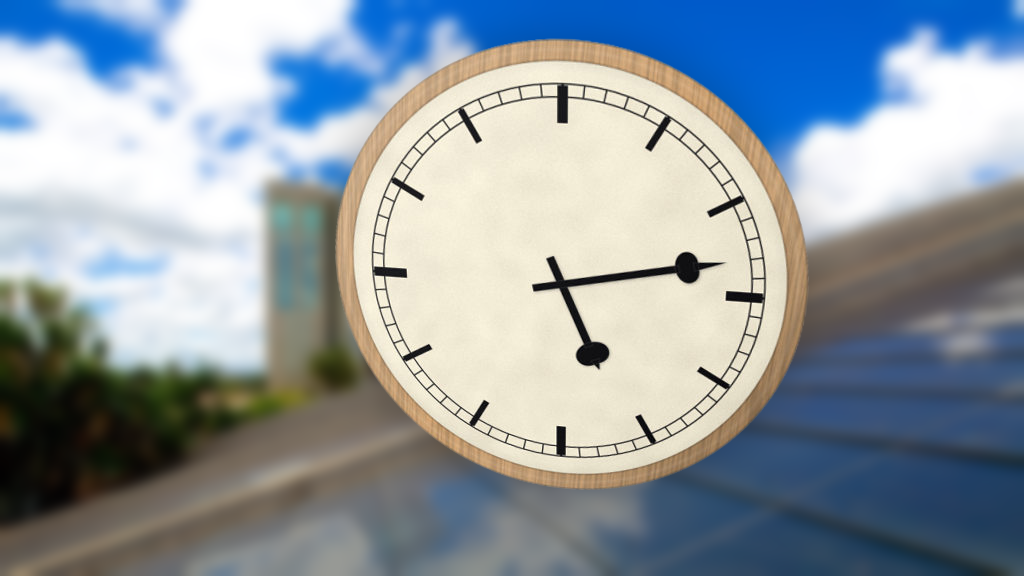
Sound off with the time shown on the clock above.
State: 5:13
